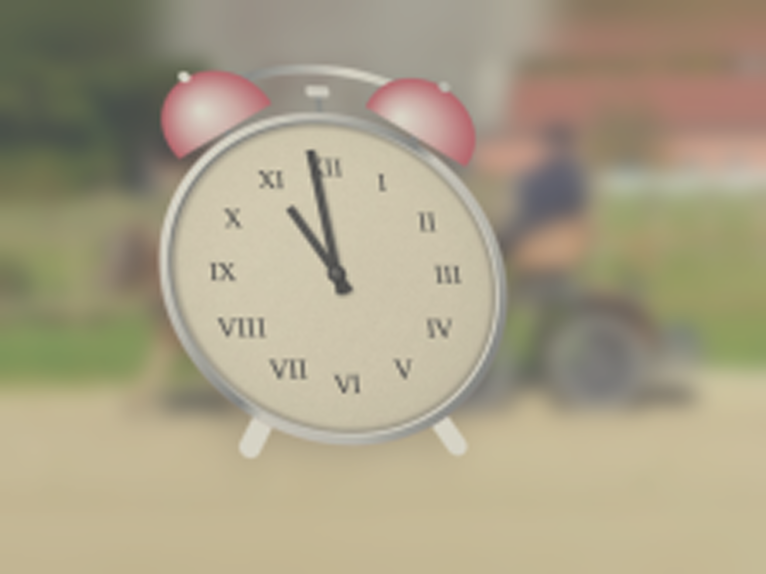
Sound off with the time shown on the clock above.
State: 10:59
